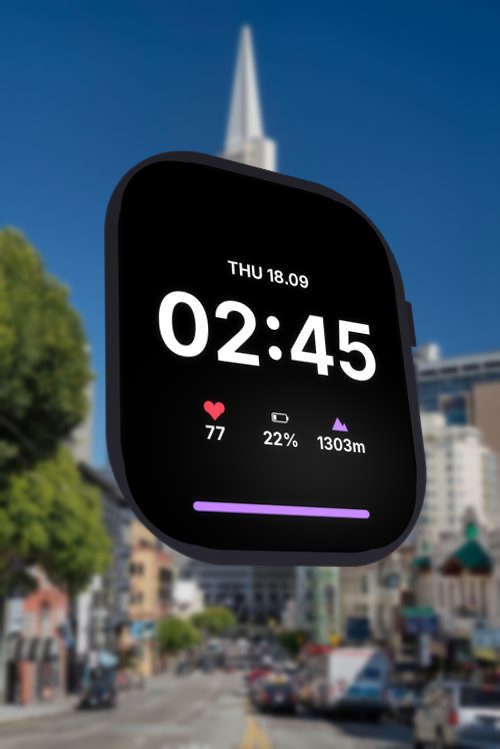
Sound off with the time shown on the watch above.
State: 2:45
